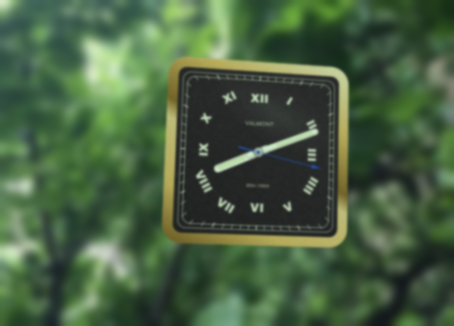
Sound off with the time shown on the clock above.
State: 8:11:17
